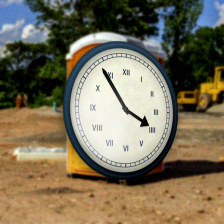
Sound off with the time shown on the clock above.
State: 3:54
